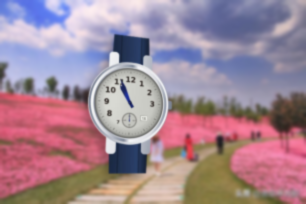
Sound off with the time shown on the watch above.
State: 10:56
